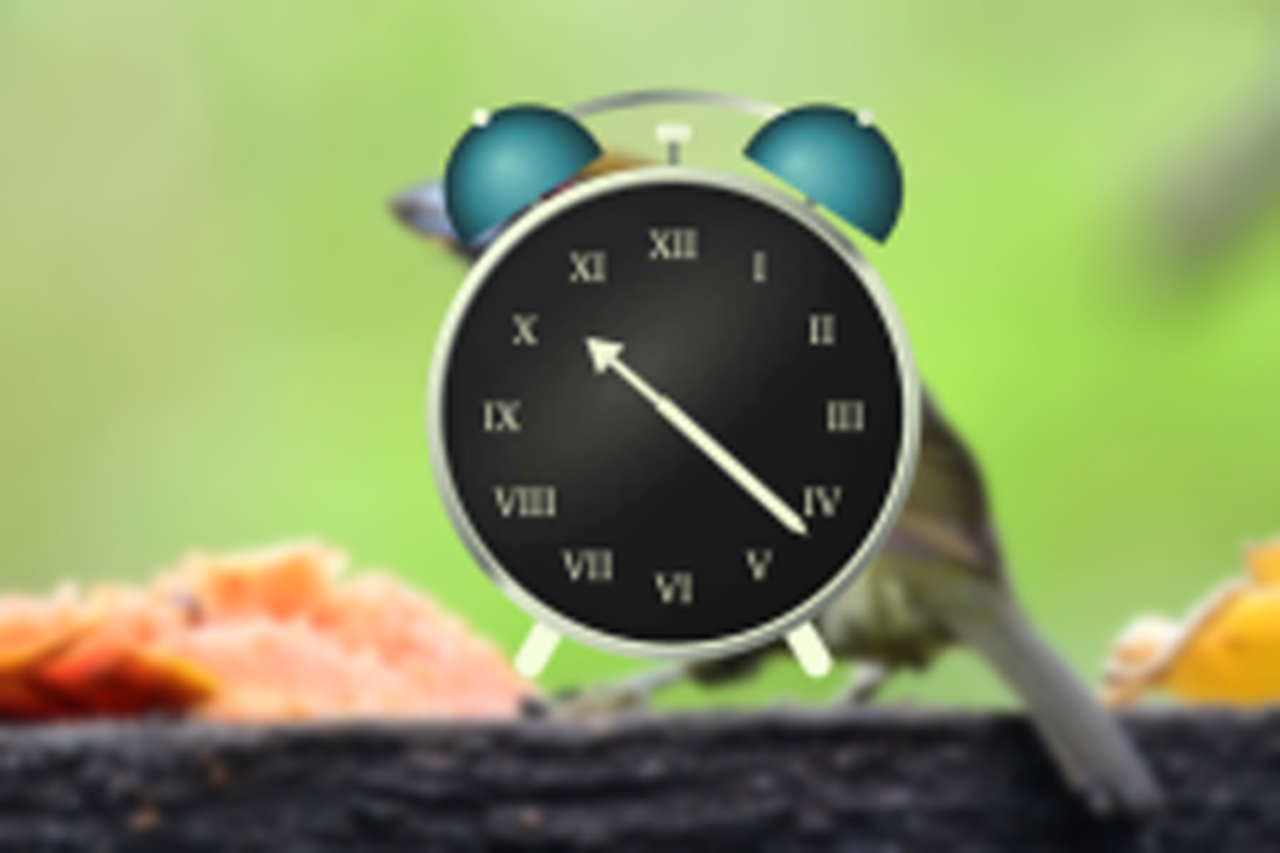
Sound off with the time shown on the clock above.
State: 10:22
